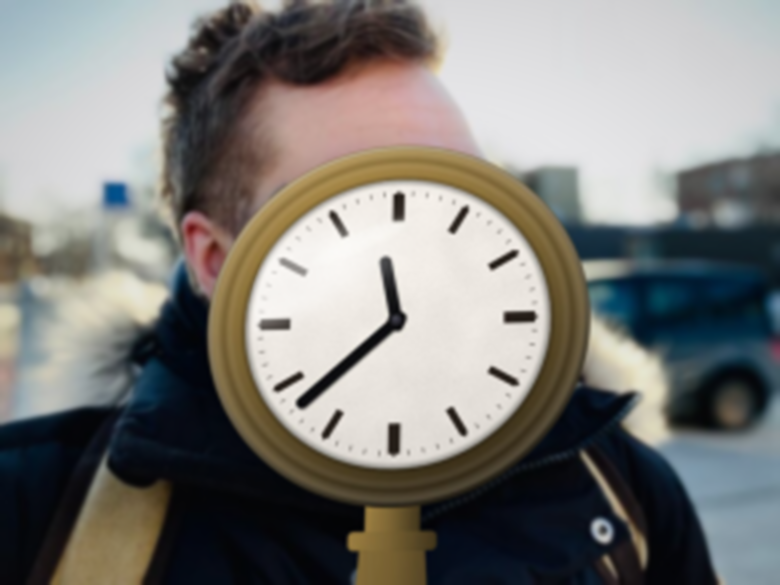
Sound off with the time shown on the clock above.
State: 11:38
